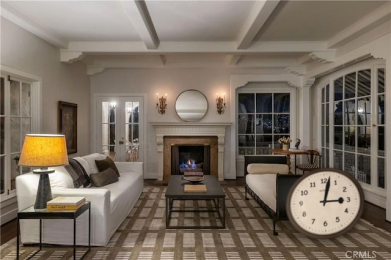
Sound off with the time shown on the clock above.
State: 3:02
